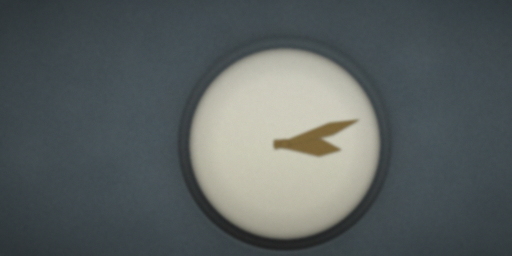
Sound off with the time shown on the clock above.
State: 3:12
